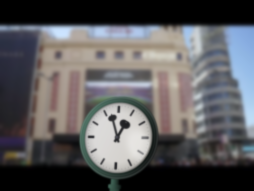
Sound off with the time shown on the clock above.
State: 12:57
